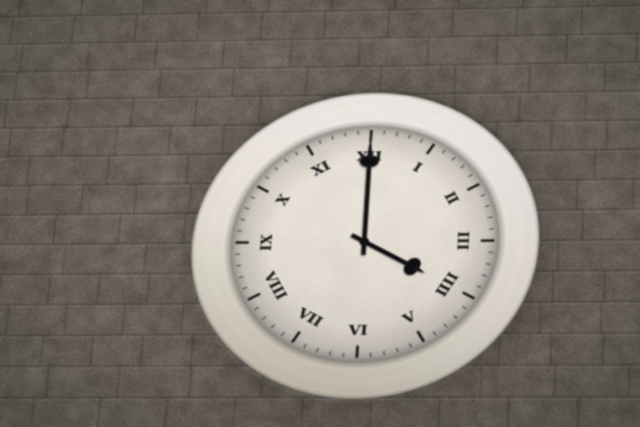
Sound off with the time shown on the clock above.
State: 4:00
